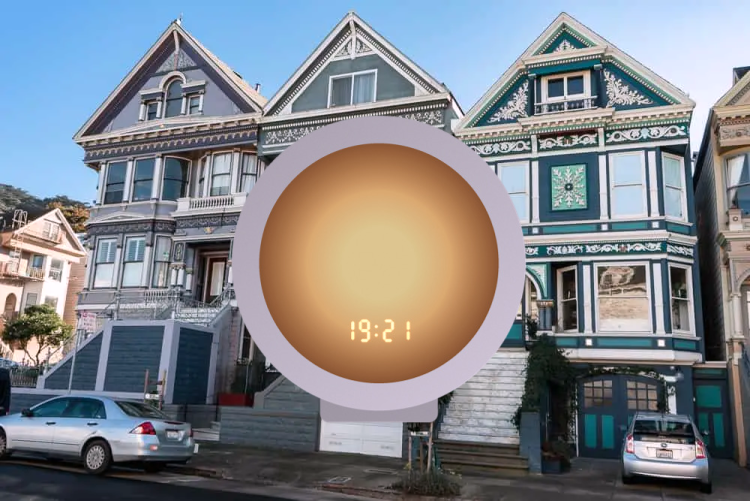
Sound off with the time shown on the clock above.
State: 19:21
